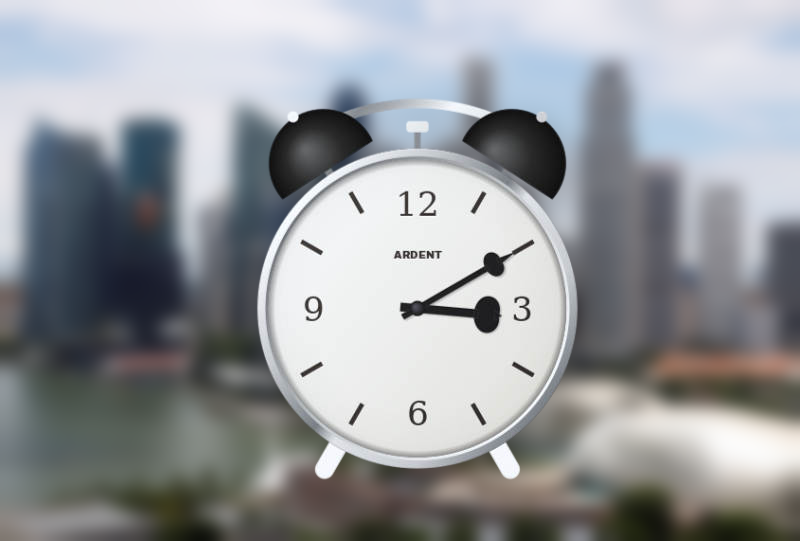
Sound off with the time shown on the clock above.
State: 3:10
